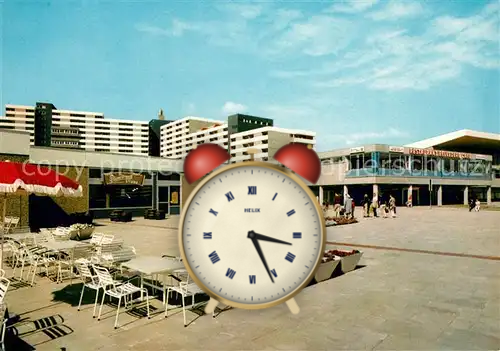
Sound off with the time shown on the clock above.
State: 3:26
